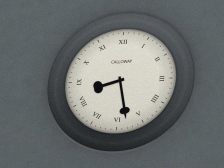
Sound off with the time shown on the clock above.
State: 8:28
